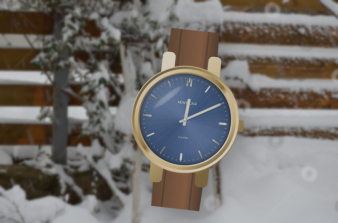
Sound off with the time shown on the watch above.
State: 12:10
